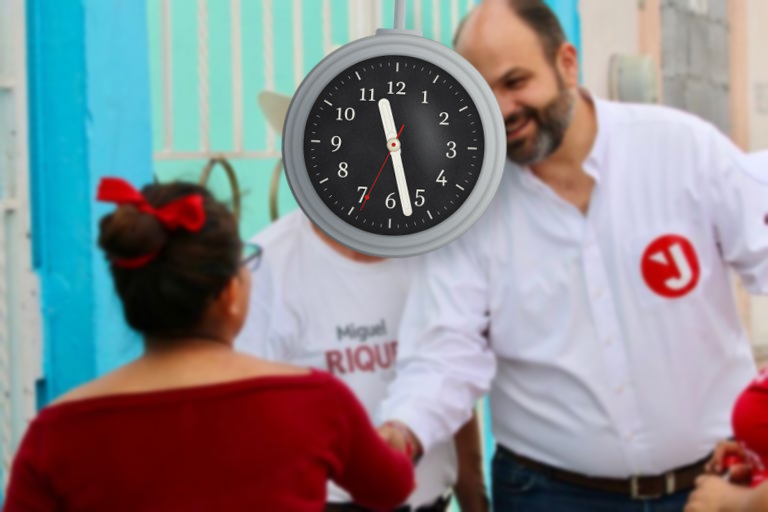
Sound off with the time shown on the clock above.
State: 11:27:34
